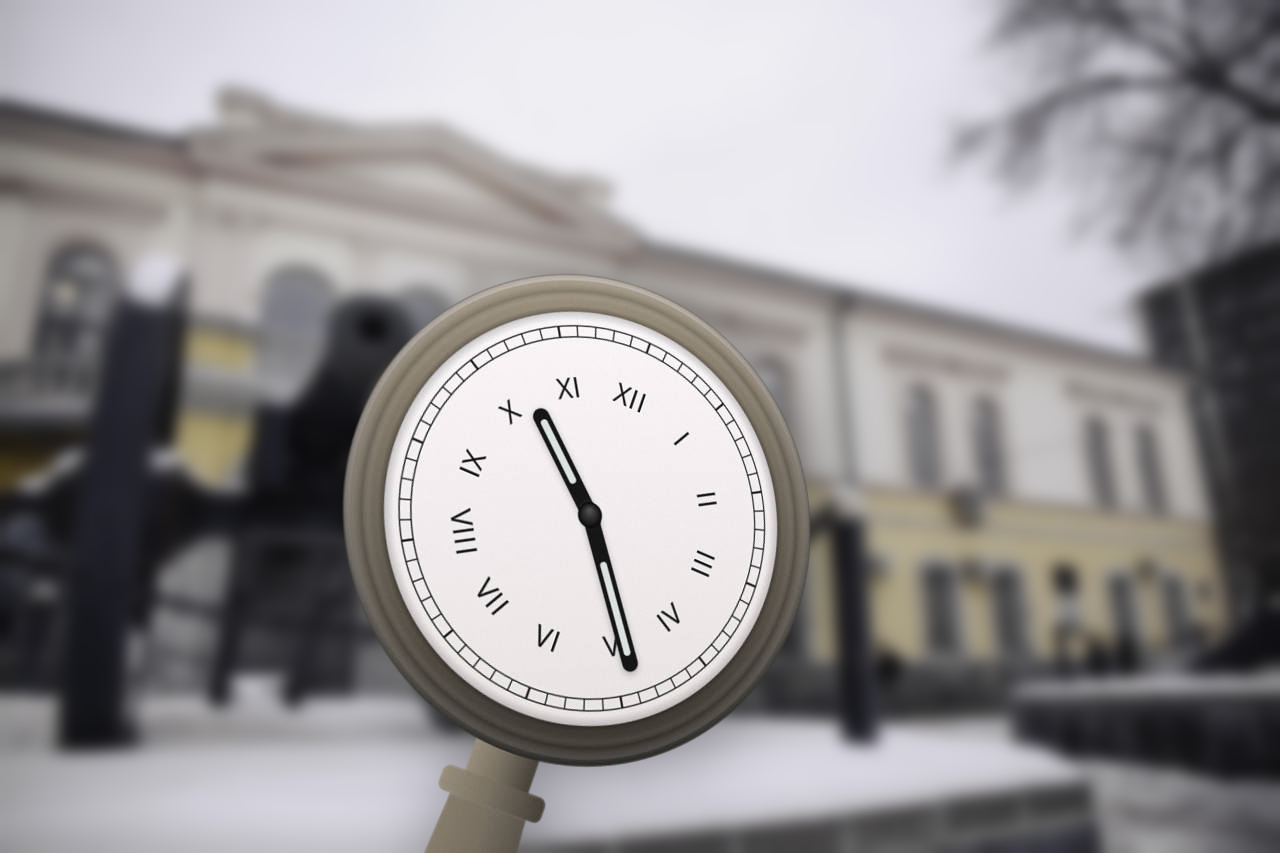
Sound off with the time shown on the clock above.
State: 10:24
